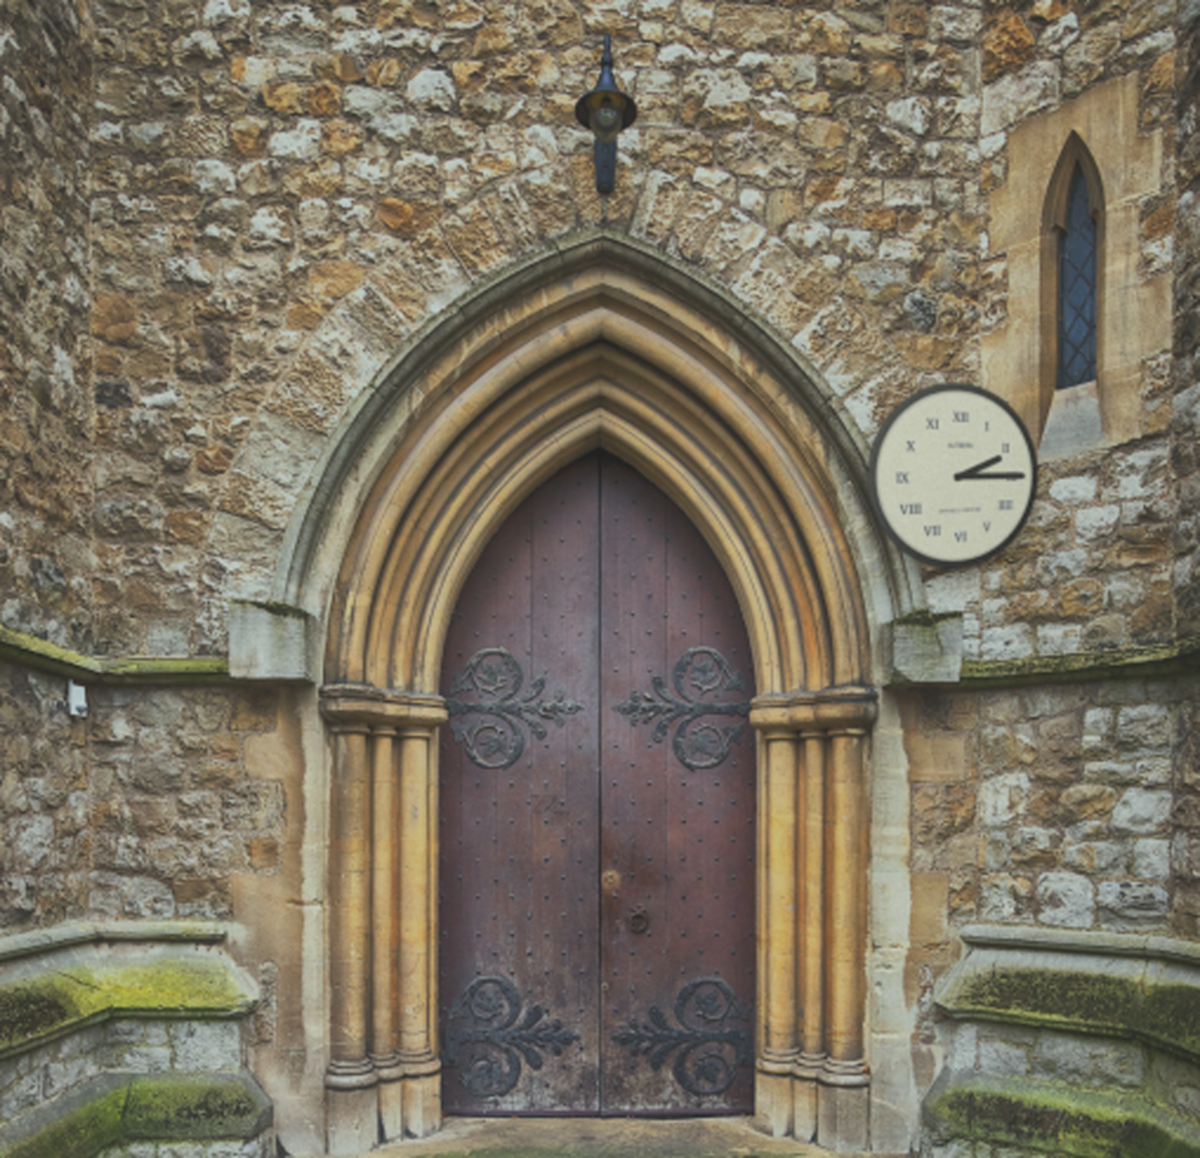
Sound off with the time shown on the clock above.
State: 2:15
